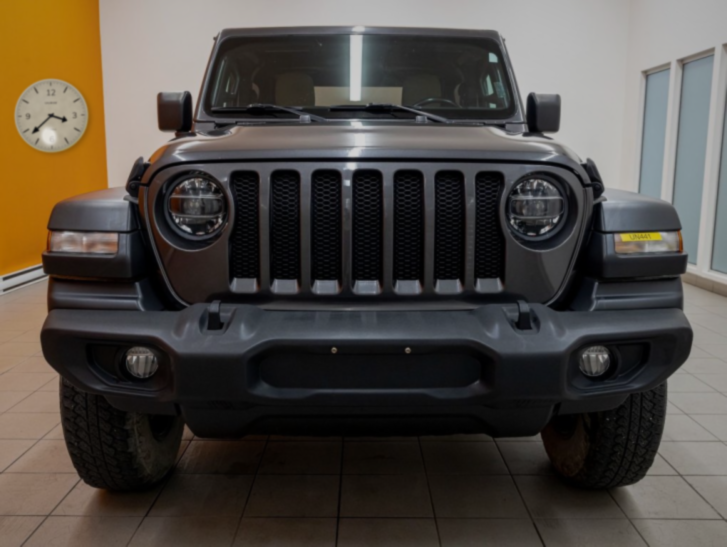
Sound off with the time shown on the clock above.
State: 3:38
